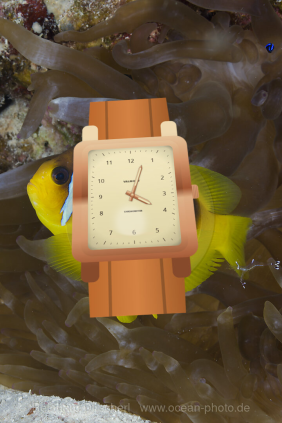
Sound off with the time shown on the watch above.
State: 4:03
